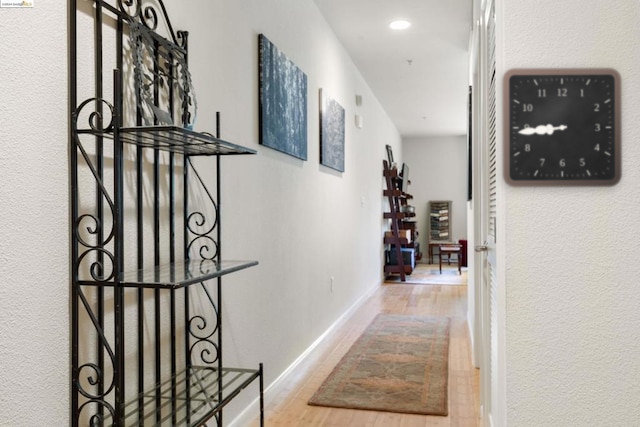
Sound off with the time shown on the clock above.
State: 8:44
